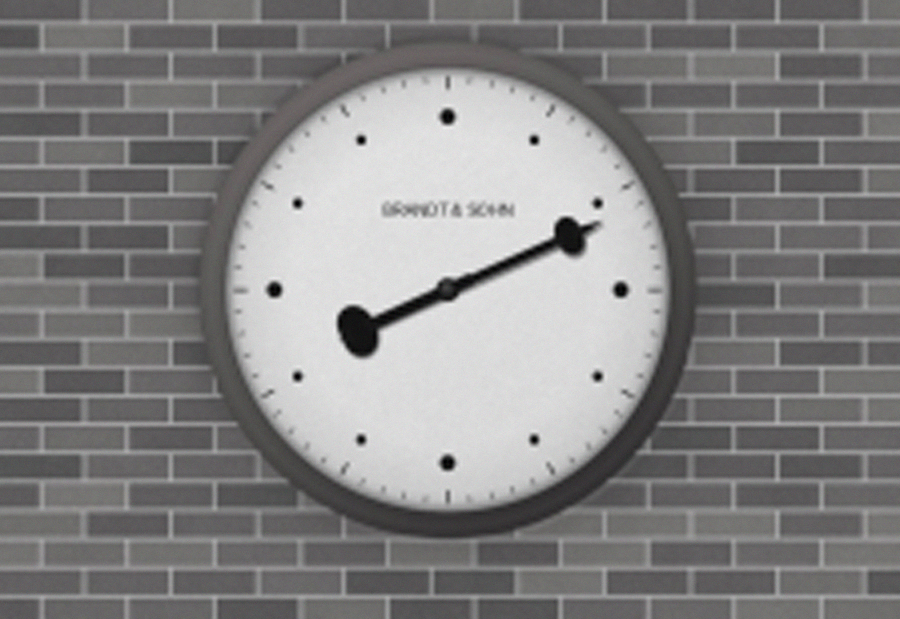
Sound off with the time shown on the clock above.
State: 8:11
